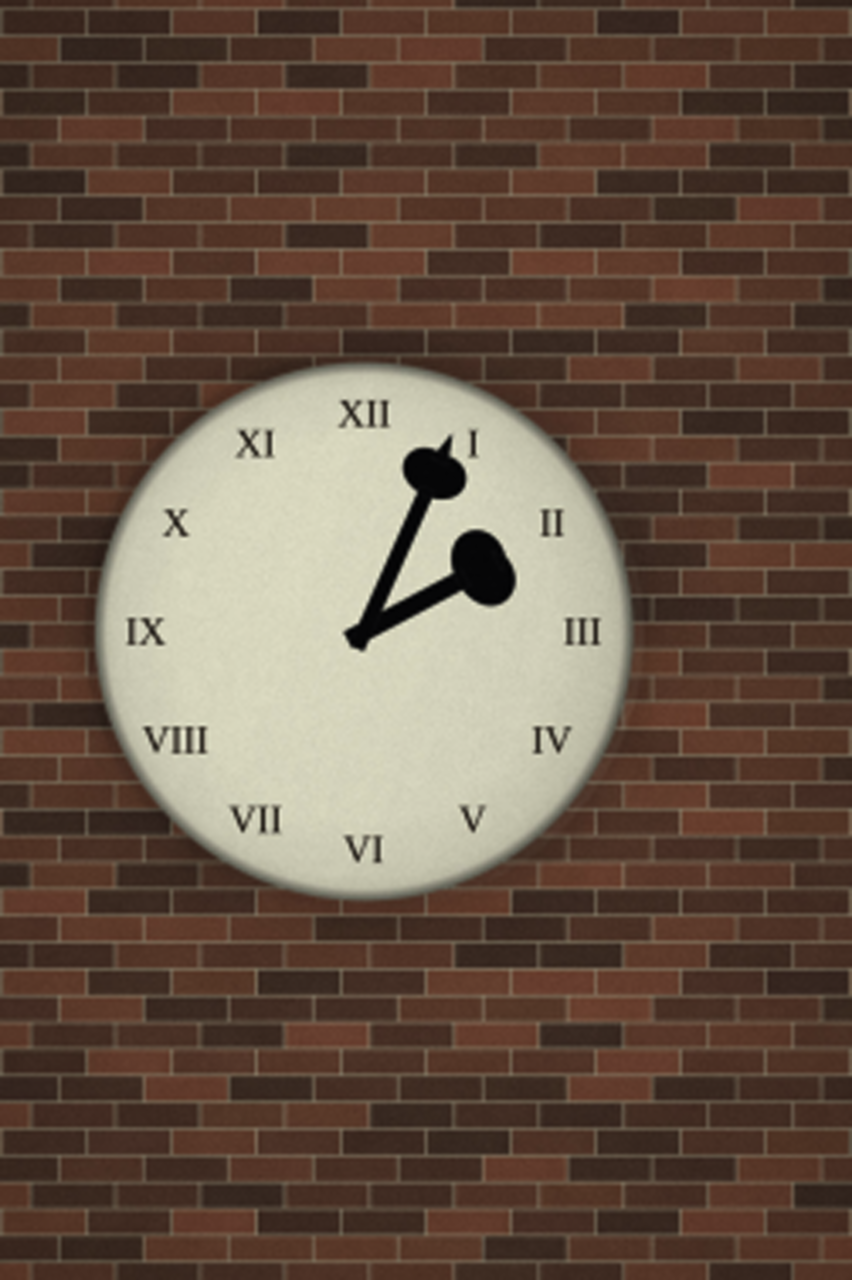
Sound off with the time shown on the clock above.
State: 2:04
